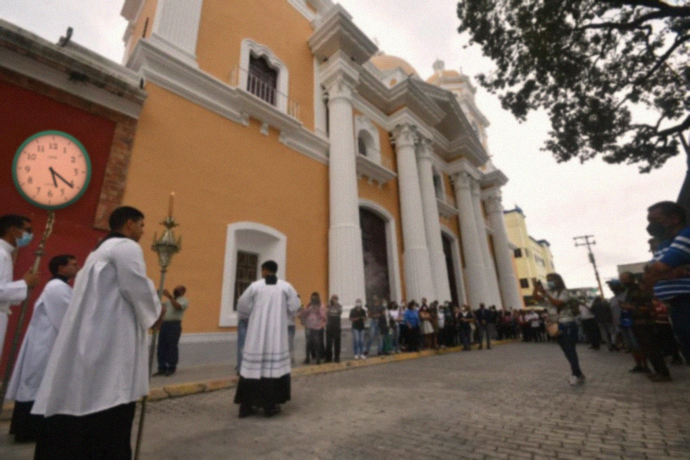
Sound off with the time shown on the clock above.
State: 5:21
